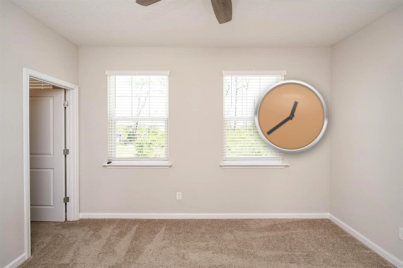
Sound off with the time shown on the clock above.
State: 12:39
